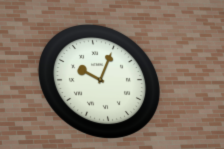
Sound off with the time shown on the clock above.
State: 10:05
